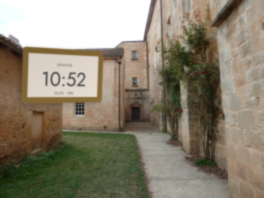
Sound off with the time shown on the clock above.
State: 10:52
